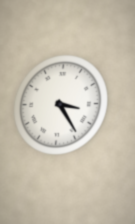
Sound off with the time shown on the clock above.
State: 3:24
